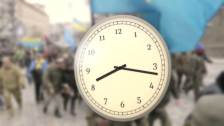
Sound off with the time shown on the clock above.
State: 8:17
